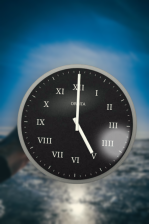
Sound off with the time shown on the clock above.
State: 5:00
